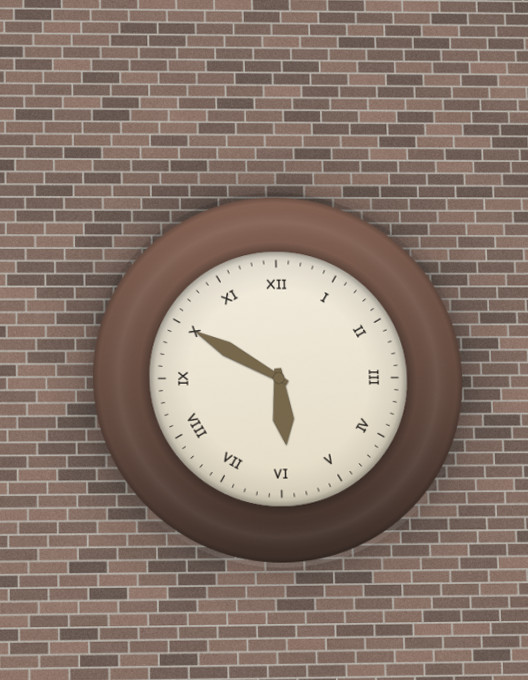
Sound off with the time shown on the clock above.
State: 5:50
